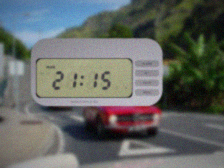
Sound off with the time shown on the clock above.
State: 21:15
